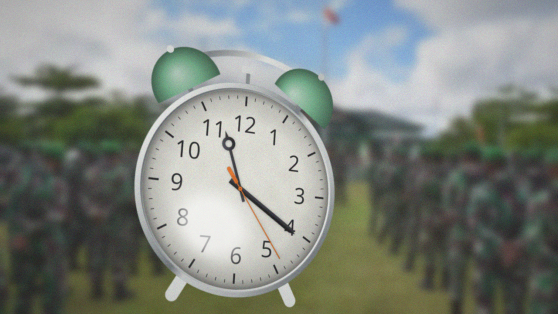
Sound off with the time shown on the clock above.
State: 11:20:24
